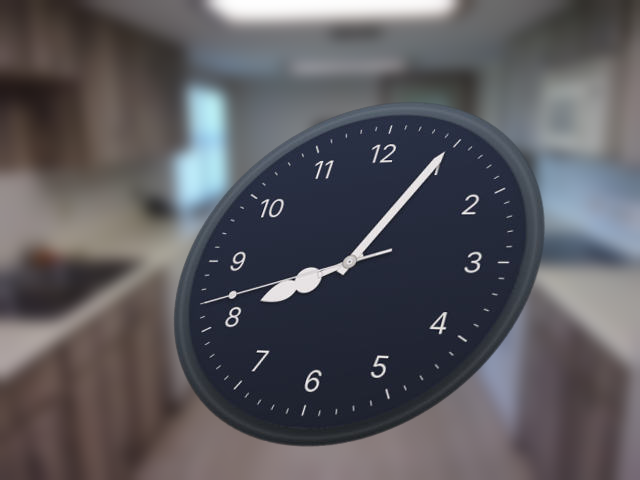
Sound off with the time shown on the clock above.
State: 8:04:42
